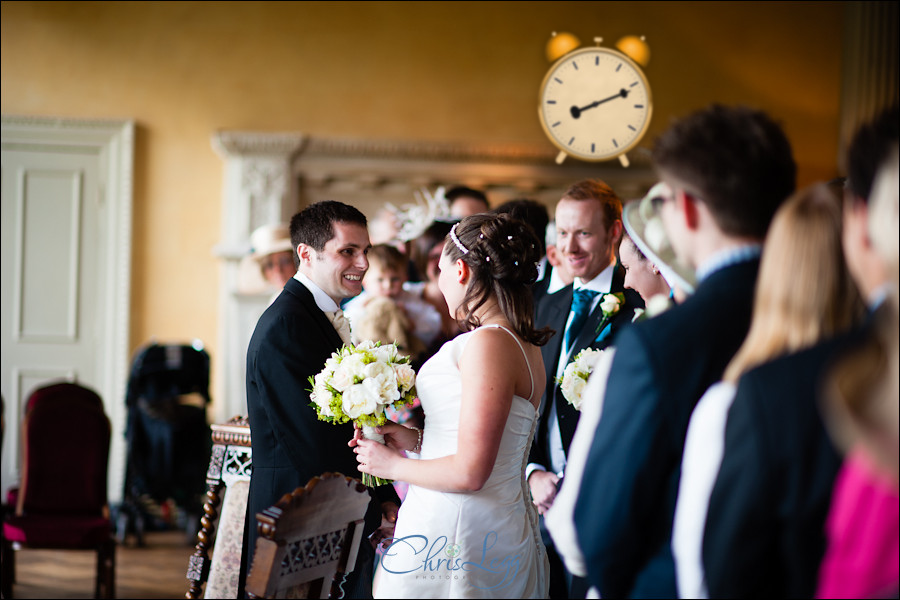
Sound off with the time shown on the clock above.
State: 8:11
